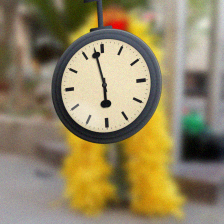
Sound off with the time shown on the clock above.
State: 5:58
